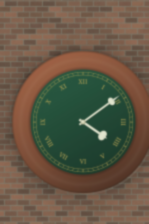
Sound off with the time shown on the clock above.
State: 4:09
